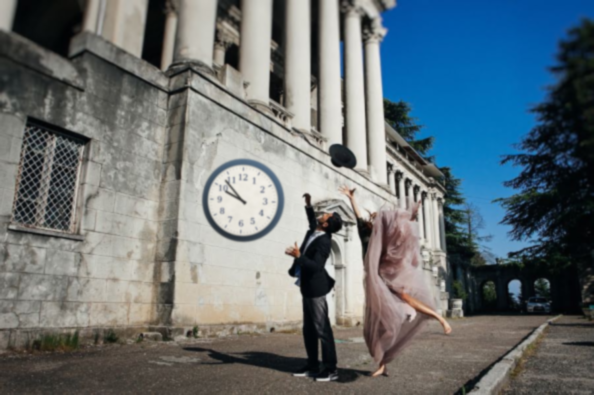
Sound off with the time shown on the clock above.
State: 9:53
